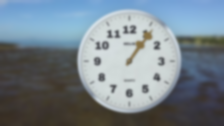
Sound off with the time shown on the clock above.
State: 1:06
